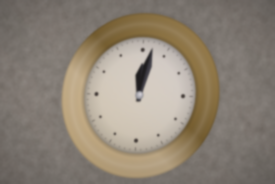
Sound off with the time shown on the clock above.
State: 12:02
